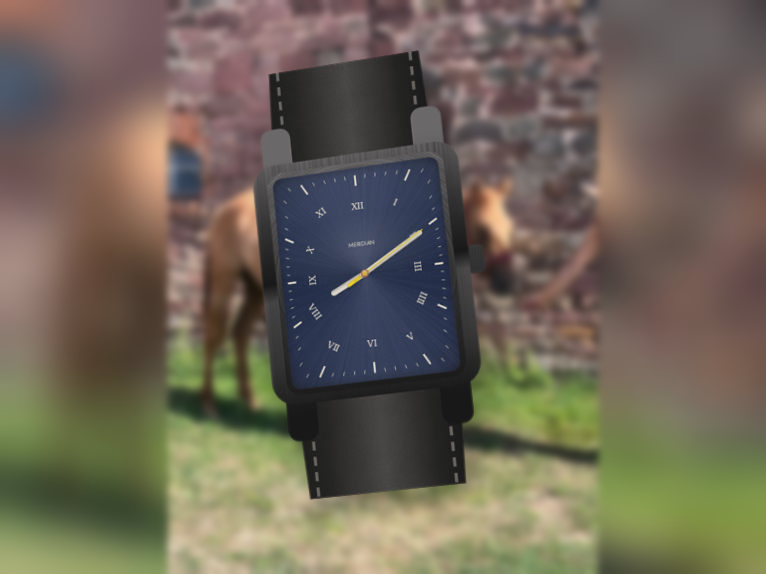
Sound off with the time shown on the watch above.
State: 8:10:10
